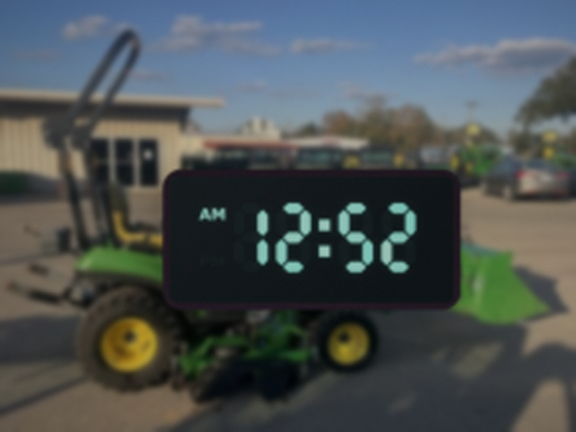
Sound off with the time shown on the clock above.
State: 12:52
